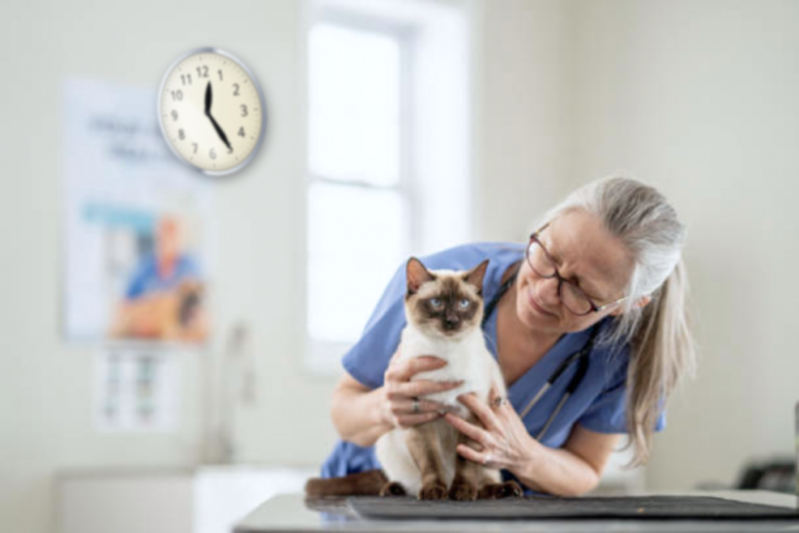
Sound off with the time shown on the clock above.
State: 12:25
